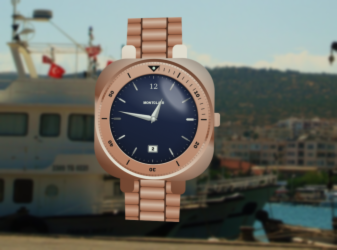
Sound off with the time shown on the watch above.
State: 12:47
